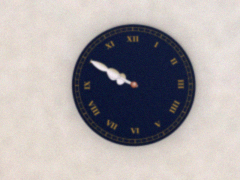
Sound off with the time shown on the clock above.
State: 9:50
